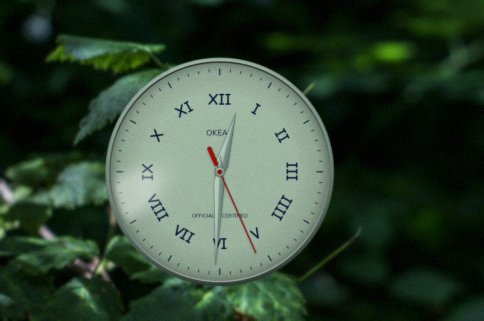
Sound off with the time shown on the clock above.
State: 12:30:26
